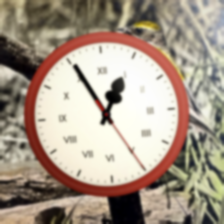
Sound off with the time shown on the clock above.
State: 12:55:25
